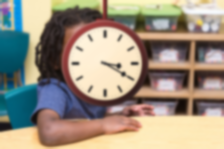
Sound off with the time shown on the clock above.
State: 3:20
